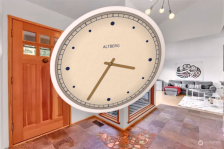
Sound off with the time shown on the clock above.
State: 3:35
